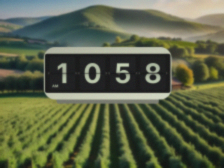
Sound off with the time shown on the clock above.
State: 10:58
